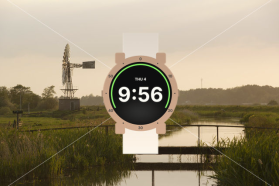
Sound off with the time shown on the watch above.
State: 9:56
